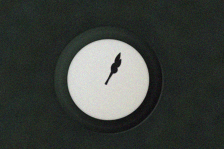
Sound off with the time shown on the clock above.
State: 1:04
